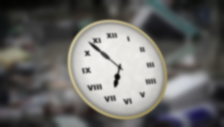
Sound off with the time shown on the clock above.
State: 6:53
